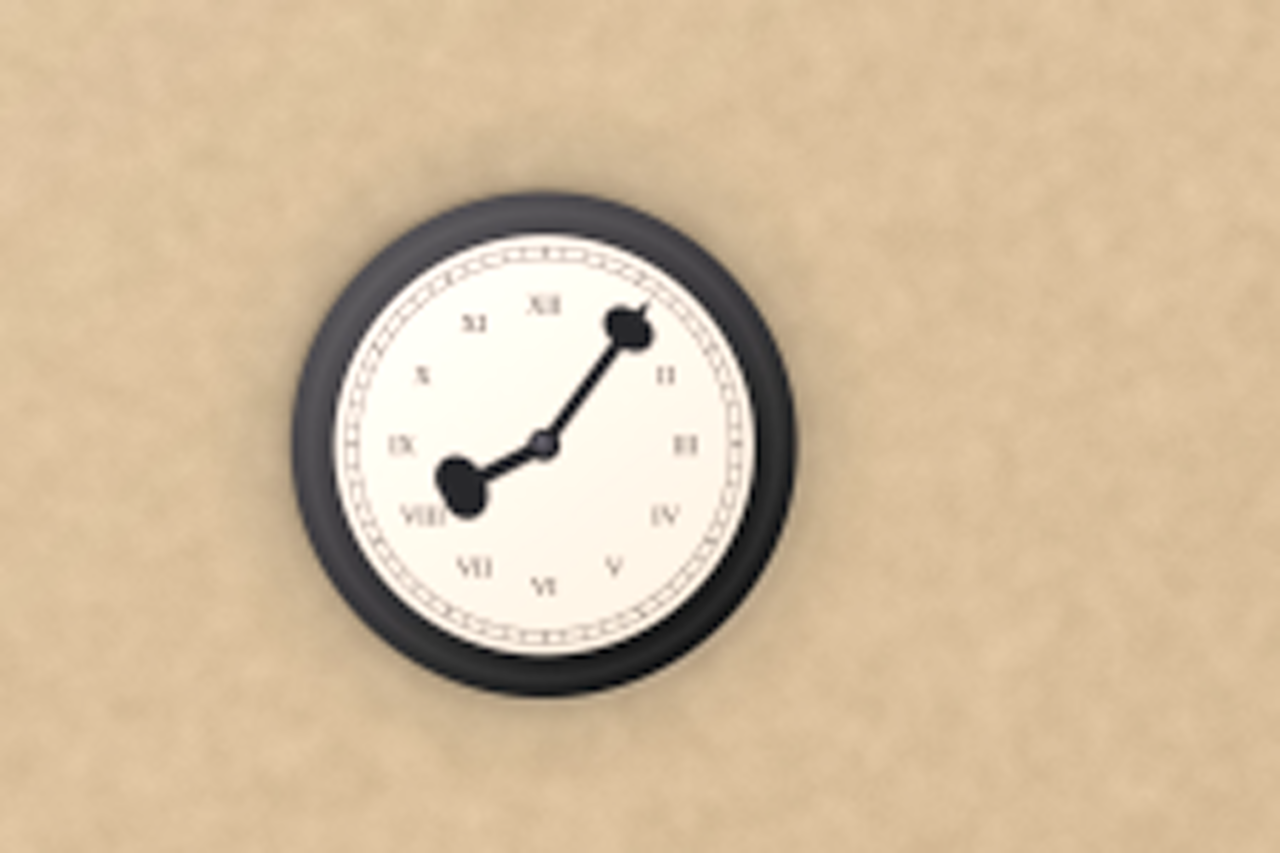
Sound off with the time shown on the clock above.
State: 8:06
